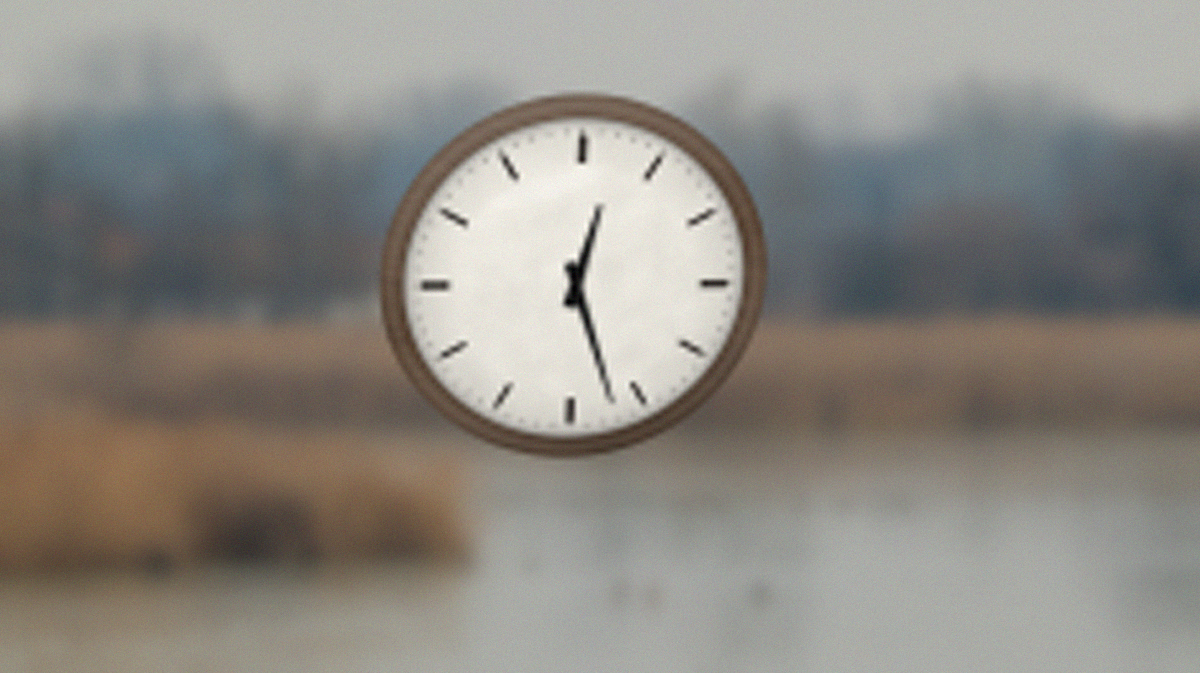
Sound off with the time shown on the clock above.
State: 12:27
